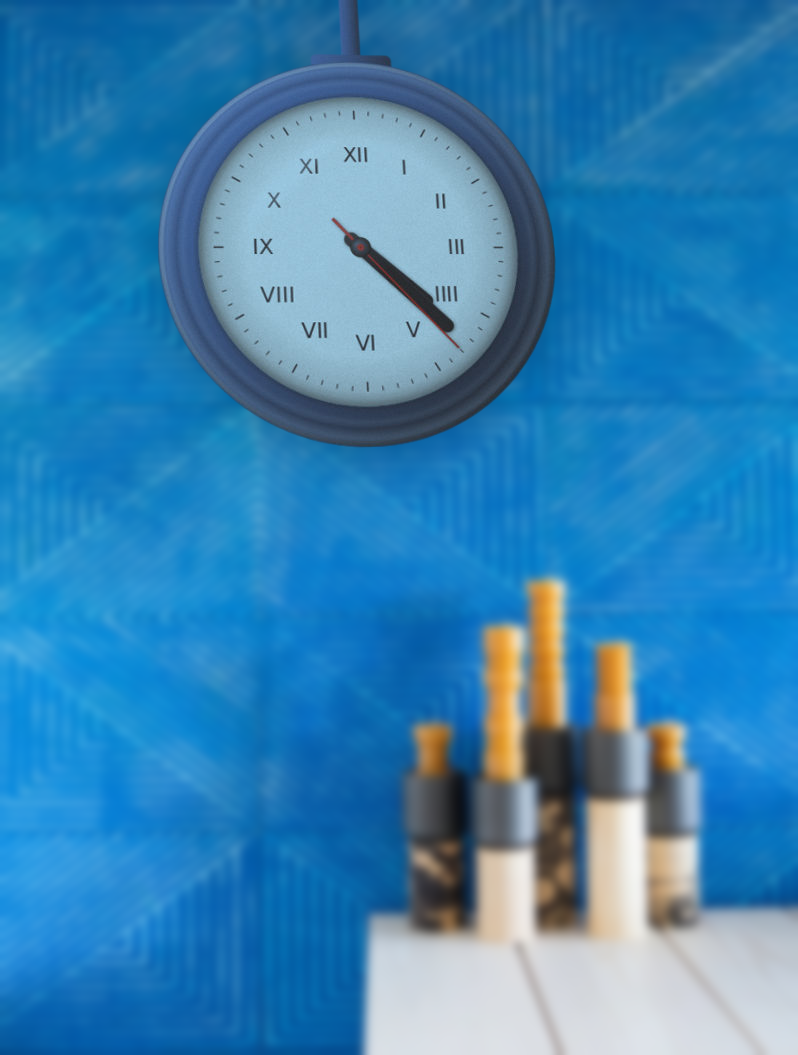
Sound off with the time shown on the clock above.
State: 4:22:23
